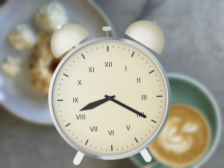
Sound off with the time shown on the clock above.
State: 8:20
